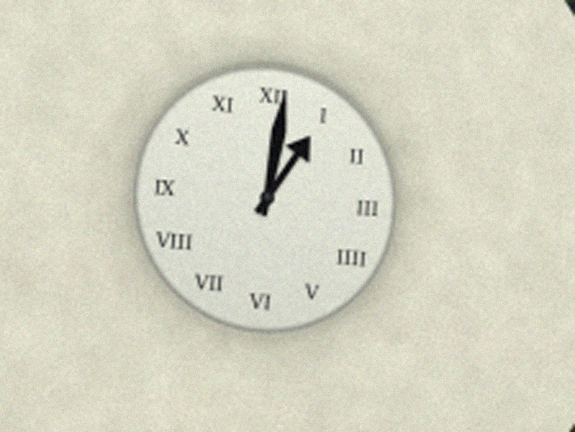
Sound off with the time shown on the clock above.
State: 1:01
